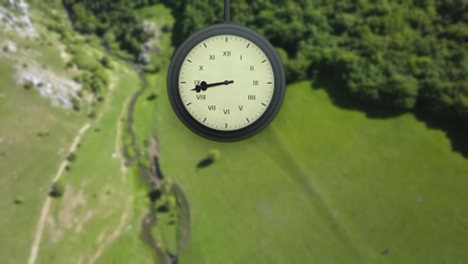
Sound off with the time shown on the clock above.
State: 8:43
